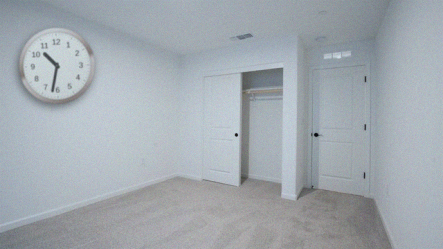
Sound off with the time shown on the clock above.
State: 10:32
